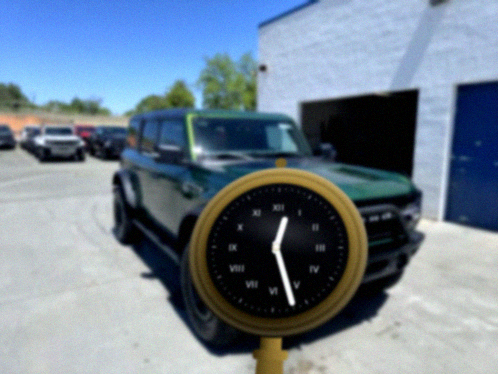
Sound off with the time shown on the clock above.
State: 12:27
